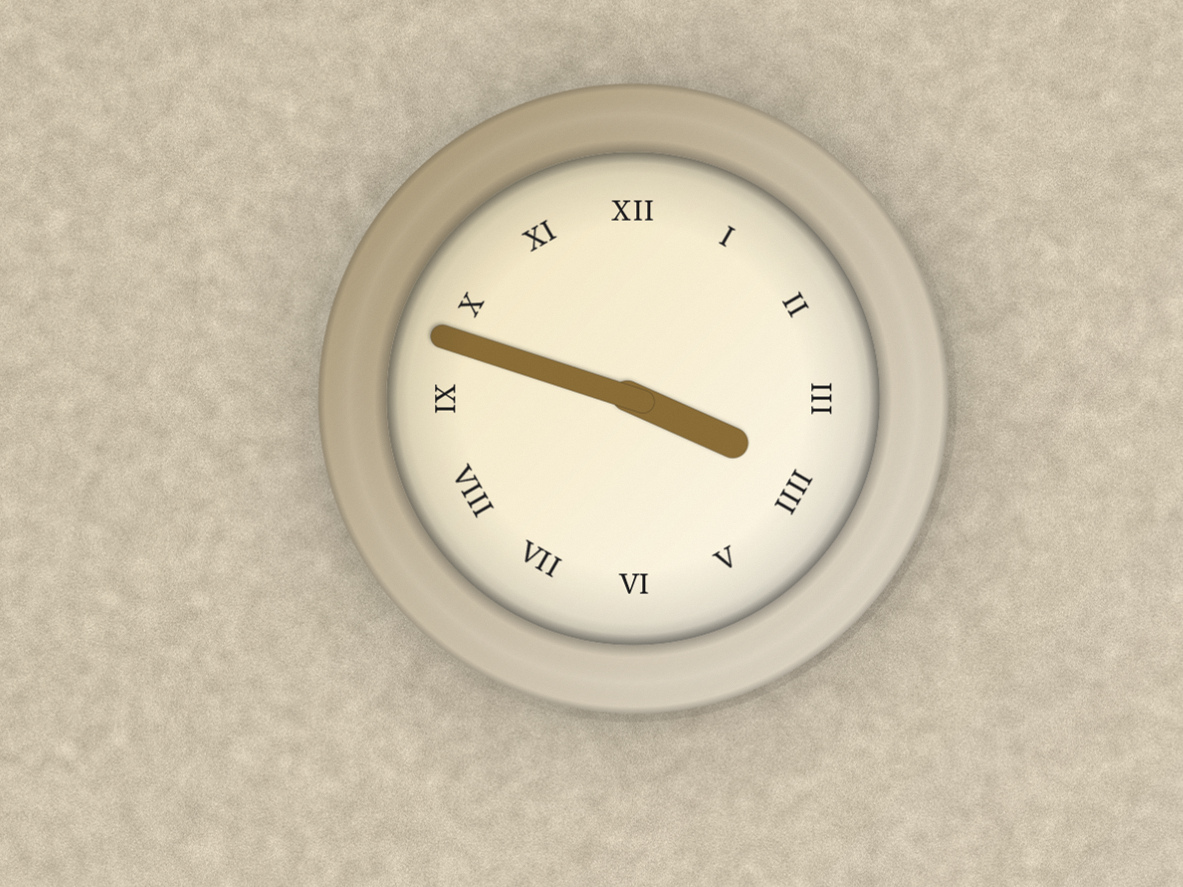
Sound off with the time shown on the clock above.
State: 3:48
